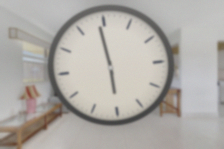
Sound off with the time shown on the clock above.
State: 5:59
